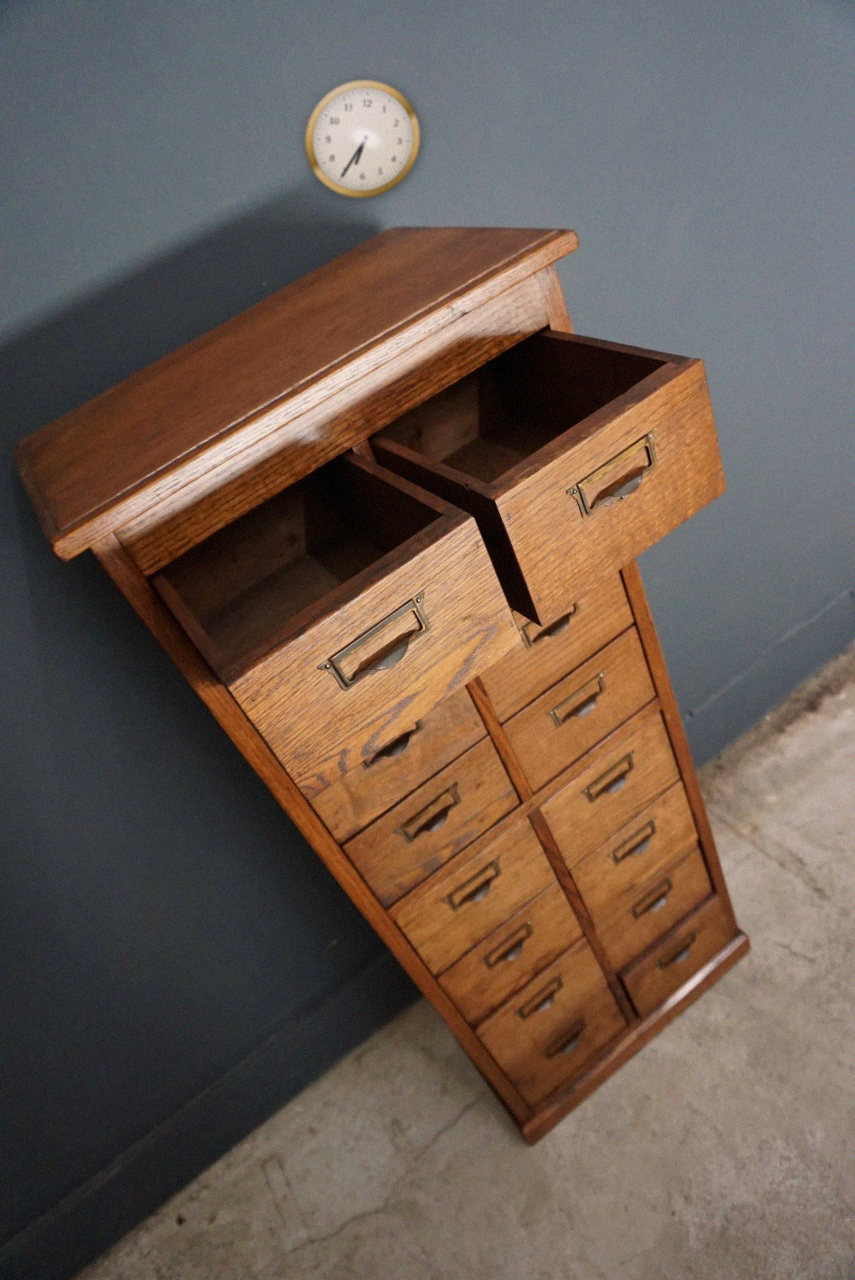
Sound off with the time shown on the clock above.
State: 6:35
